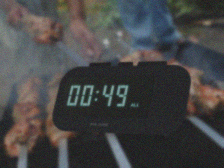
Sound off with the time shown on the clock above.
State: 0:49
